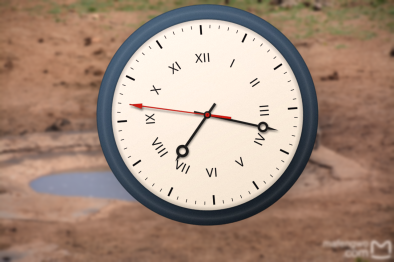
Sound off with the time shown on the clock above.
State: 7:17:47
